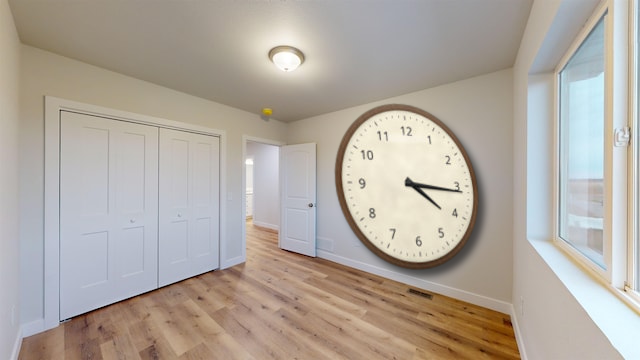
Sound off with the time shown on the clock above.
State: 4:16
